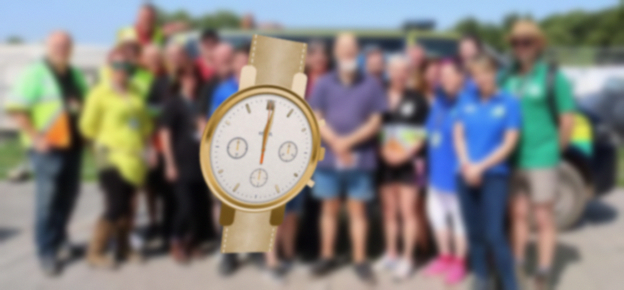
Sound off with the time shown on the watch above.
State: 12:01
